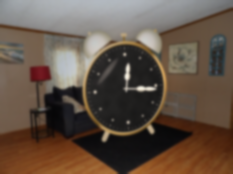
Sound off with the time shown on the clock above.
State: 12:16
